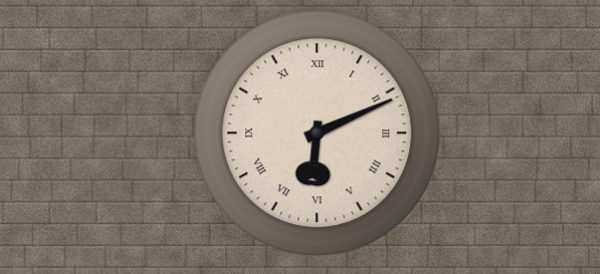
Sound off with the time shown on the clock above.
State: 6:11
